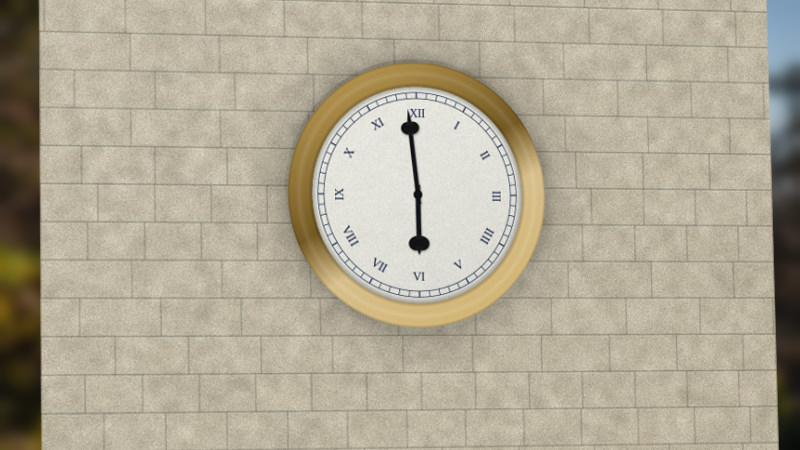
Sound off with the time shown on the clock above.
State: 5:59
